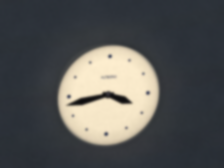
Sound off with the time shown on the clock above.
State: 3:43
